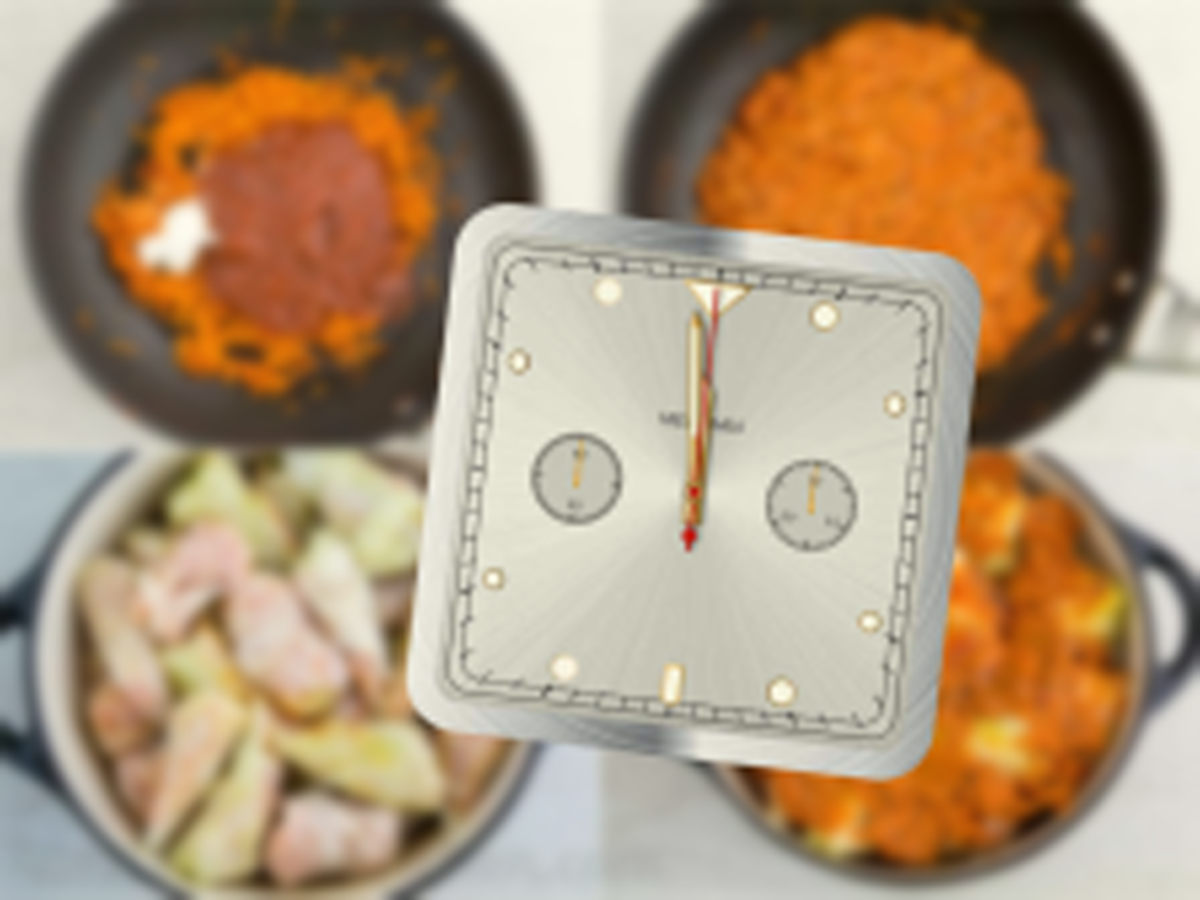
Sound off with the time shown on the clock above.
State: 11:59
